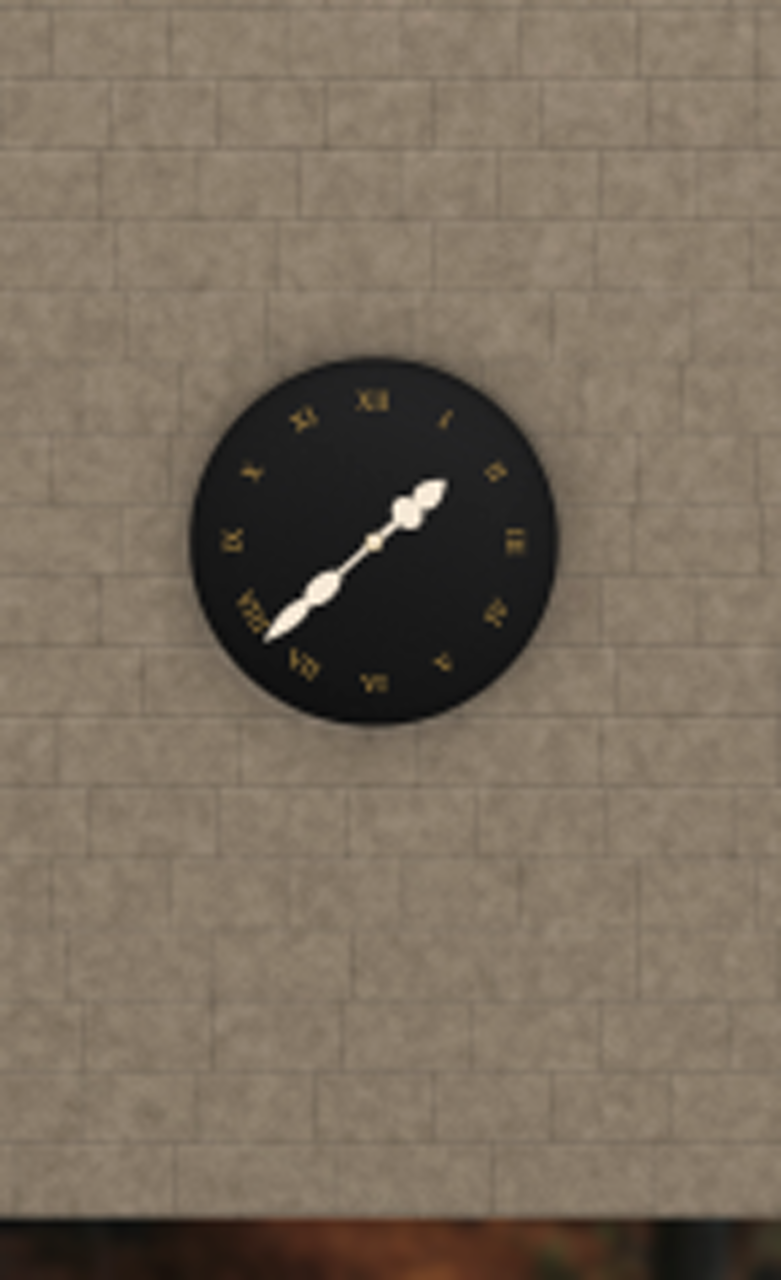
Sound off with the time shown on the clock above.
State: 1:38
